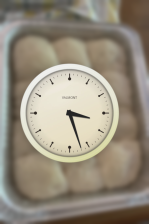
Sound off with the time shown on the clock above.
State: 3:27
